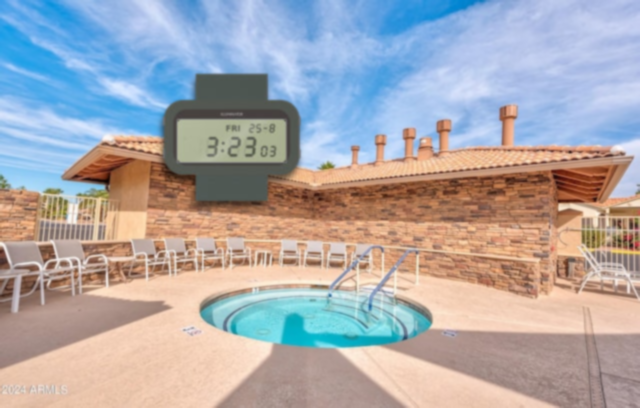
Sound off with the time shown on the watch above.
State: 3:23:03
